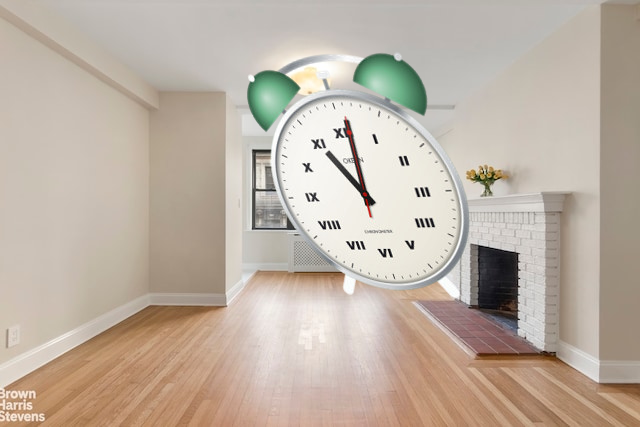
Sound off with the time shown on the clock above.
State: 11:01:01
